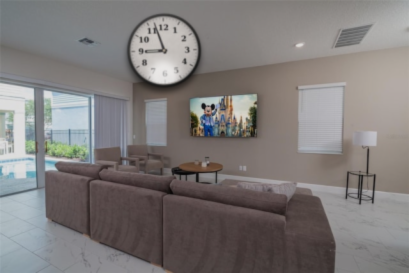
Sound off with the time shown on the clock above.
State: 8:57
